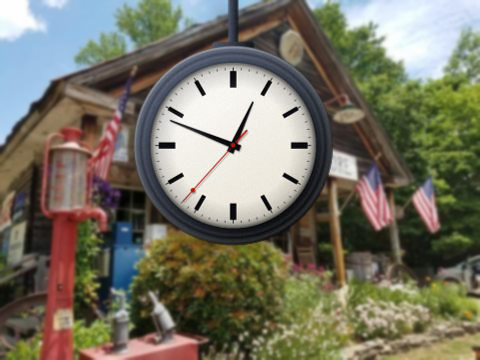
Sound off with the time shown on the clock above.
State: 12:48:37
